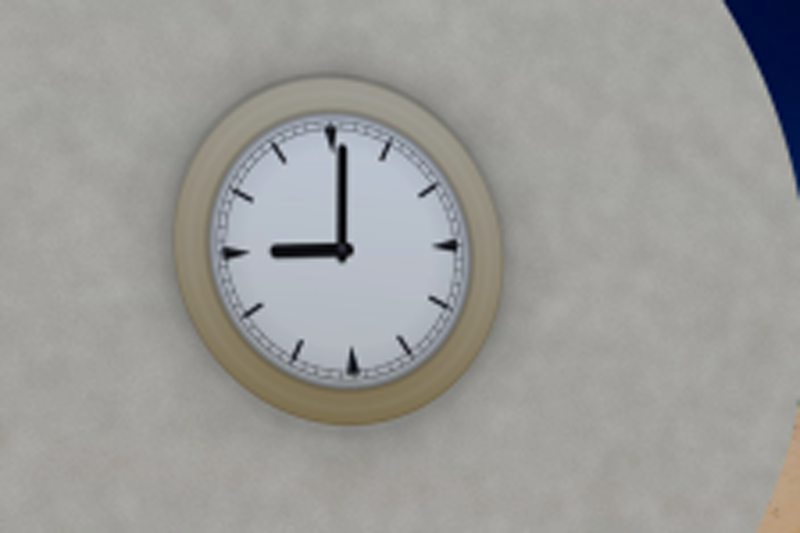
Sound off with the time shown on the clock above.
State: 9:01
